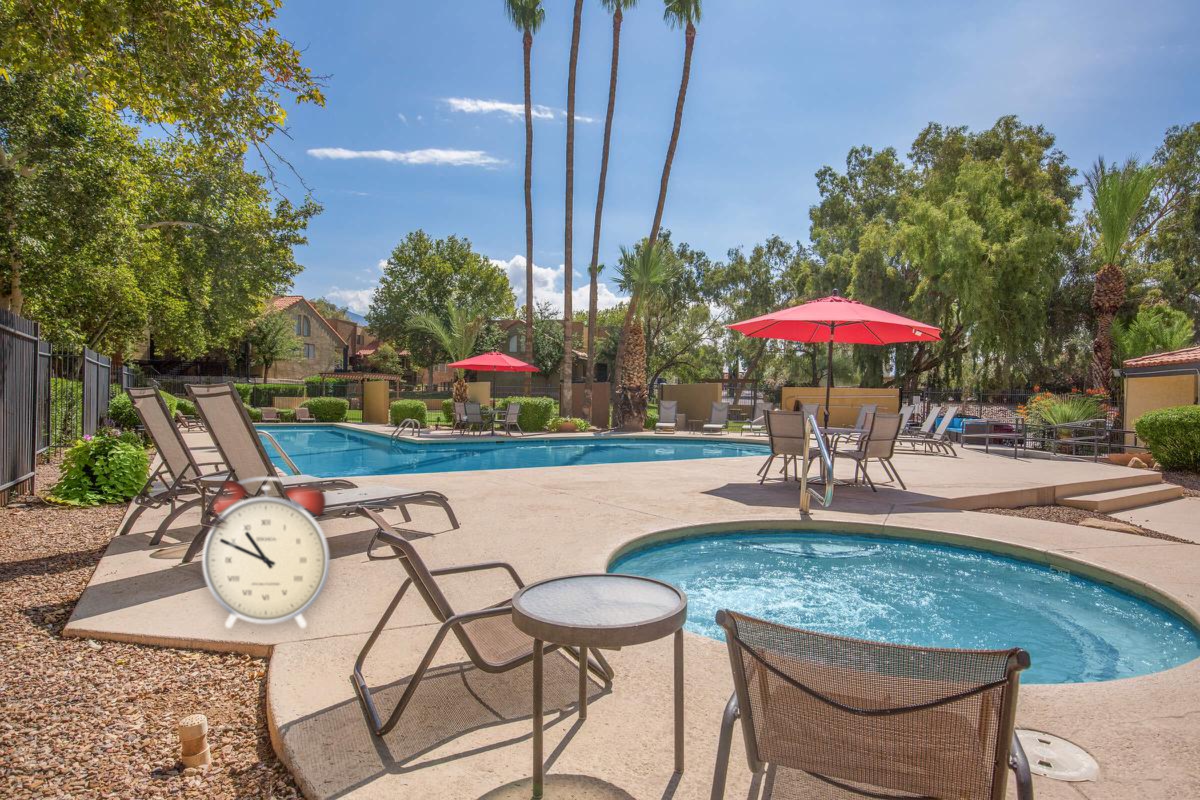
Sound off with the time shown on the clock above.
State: 10:49
